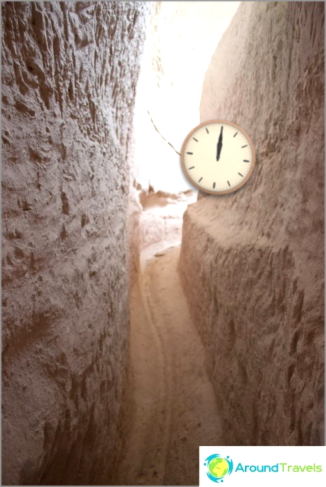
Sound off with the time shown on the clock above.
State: 12:00
